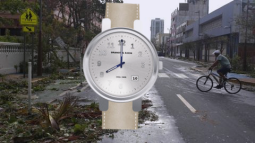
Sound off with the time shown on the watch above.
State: 8:00
